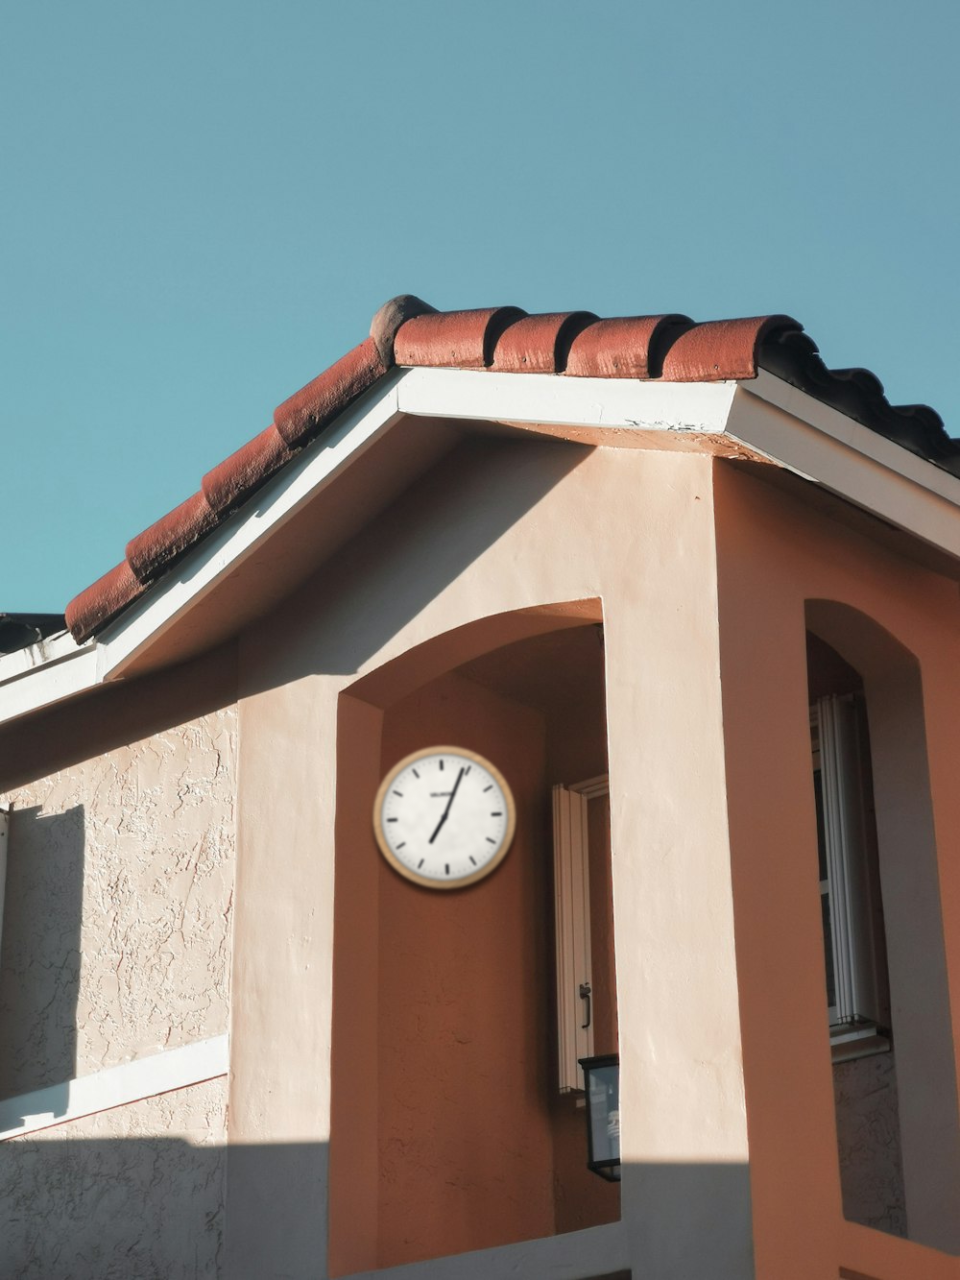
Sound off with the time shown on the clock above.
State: 7:04
